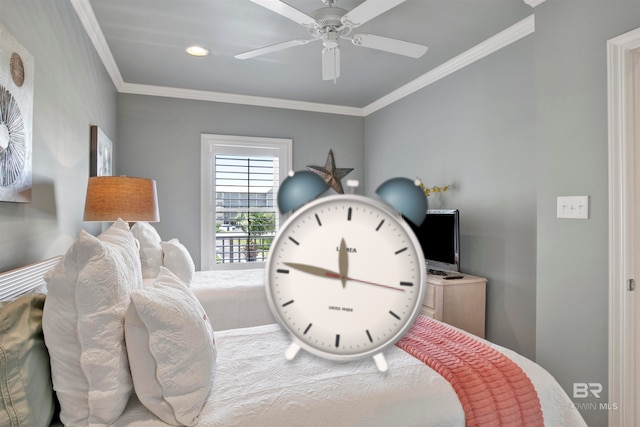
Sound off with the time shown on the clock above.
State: 11:46:16
